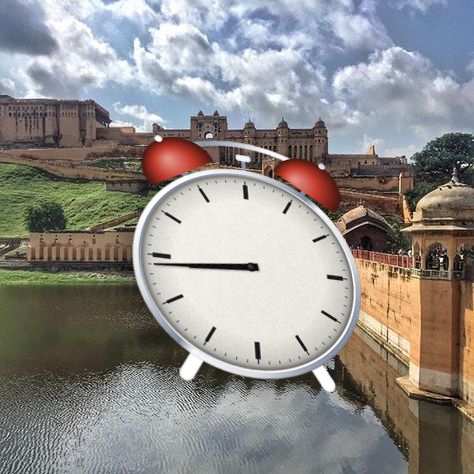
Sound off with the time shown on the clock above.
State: 8:44
